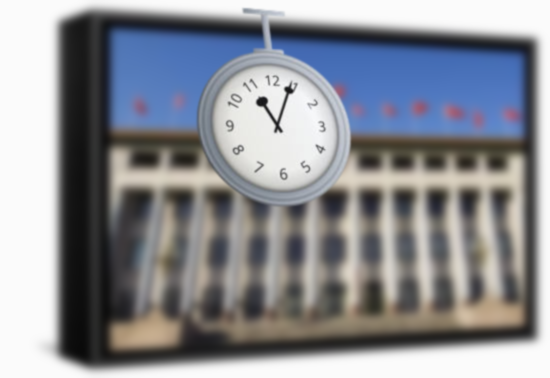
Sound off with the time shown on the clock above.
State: 11:04
